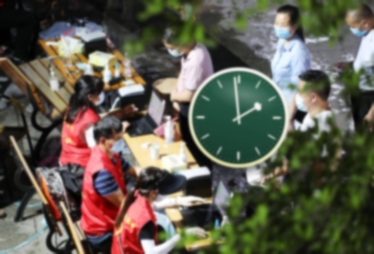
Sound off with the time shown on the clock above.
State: 1:59
